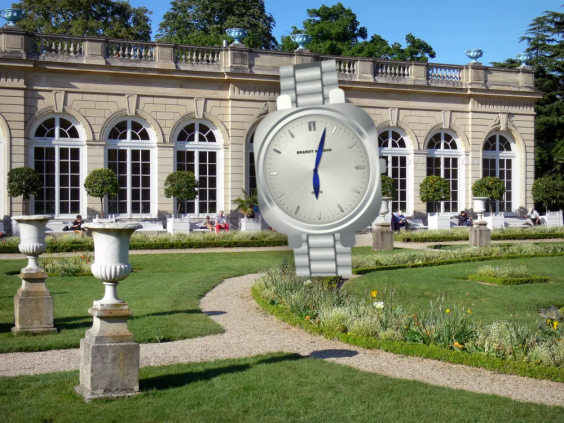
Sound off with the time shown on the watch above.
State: 6:03
